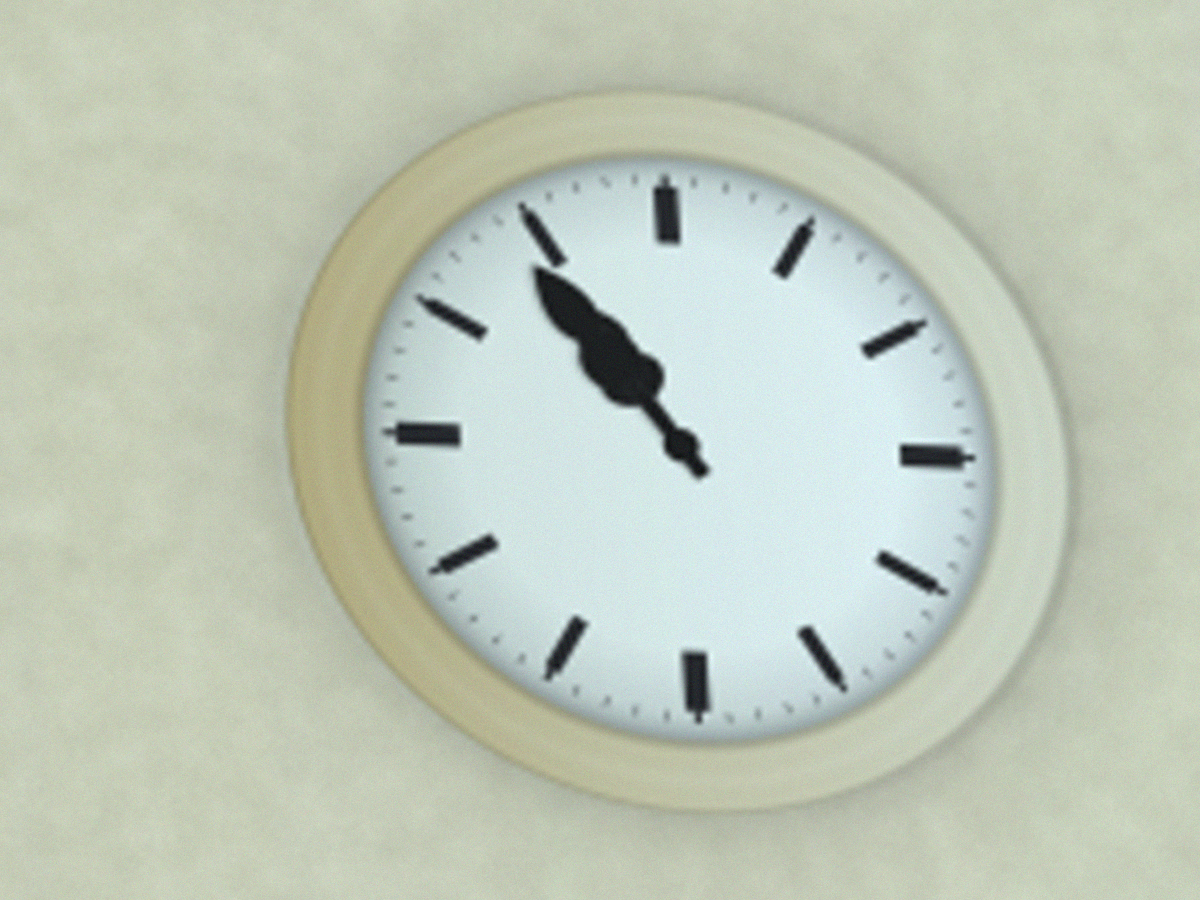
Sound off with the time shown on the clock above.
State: 10:54
